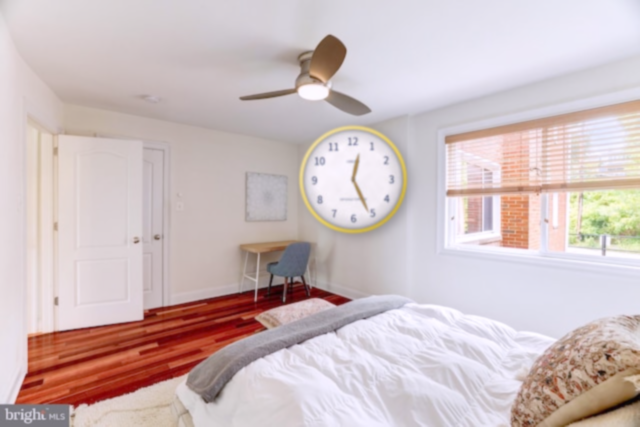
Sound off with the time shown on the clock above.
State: 12:26
